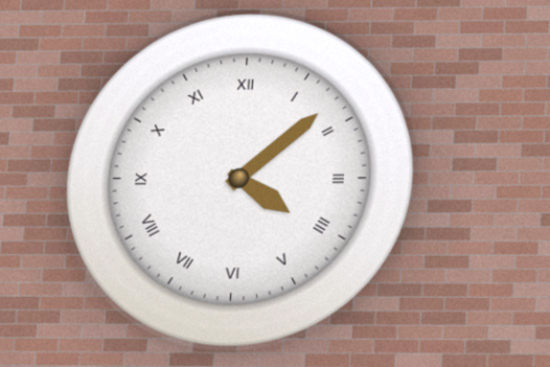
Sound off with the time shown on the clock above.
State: 4:08
